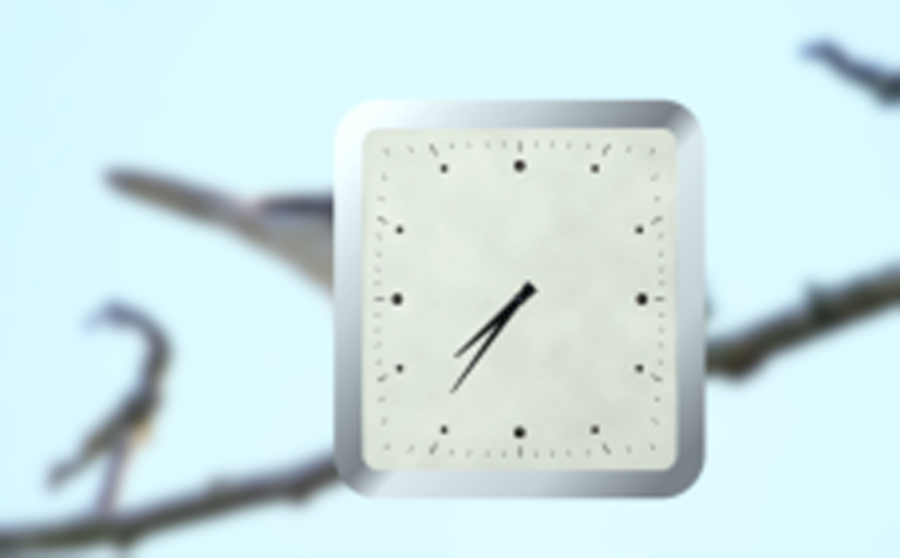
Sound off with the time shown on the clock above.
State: 7:36
